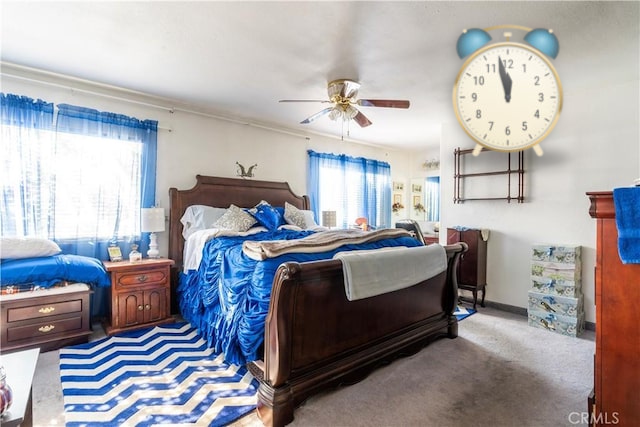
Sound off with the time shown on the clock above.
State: 11:58
